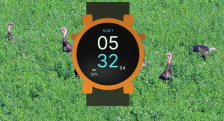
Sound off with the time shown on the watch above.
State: 5:32
